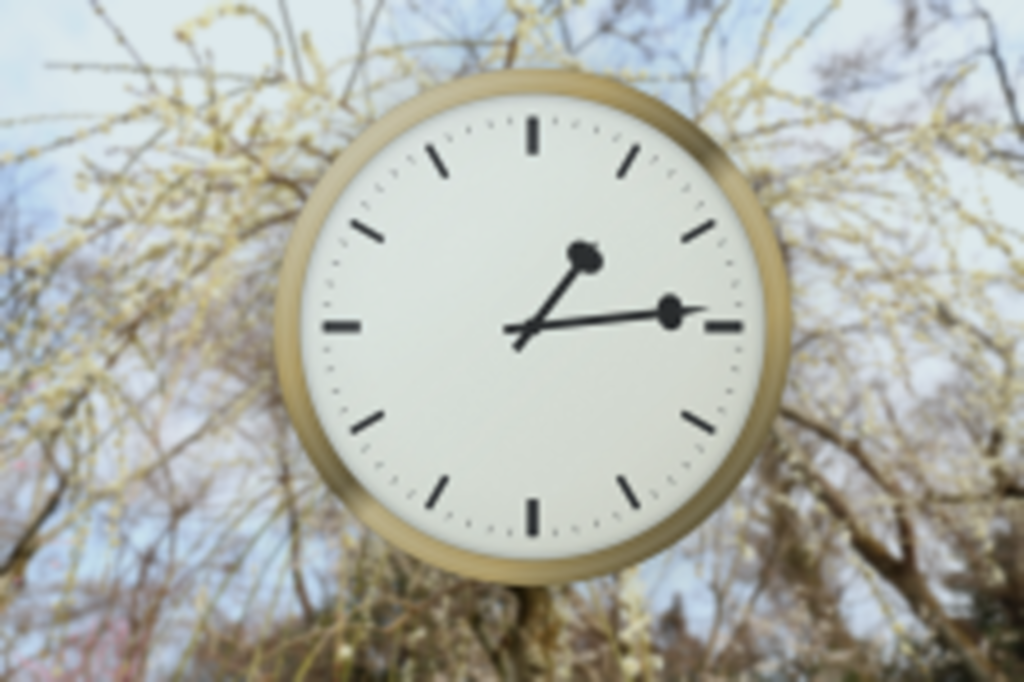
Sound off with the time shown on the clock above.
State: 1:14
